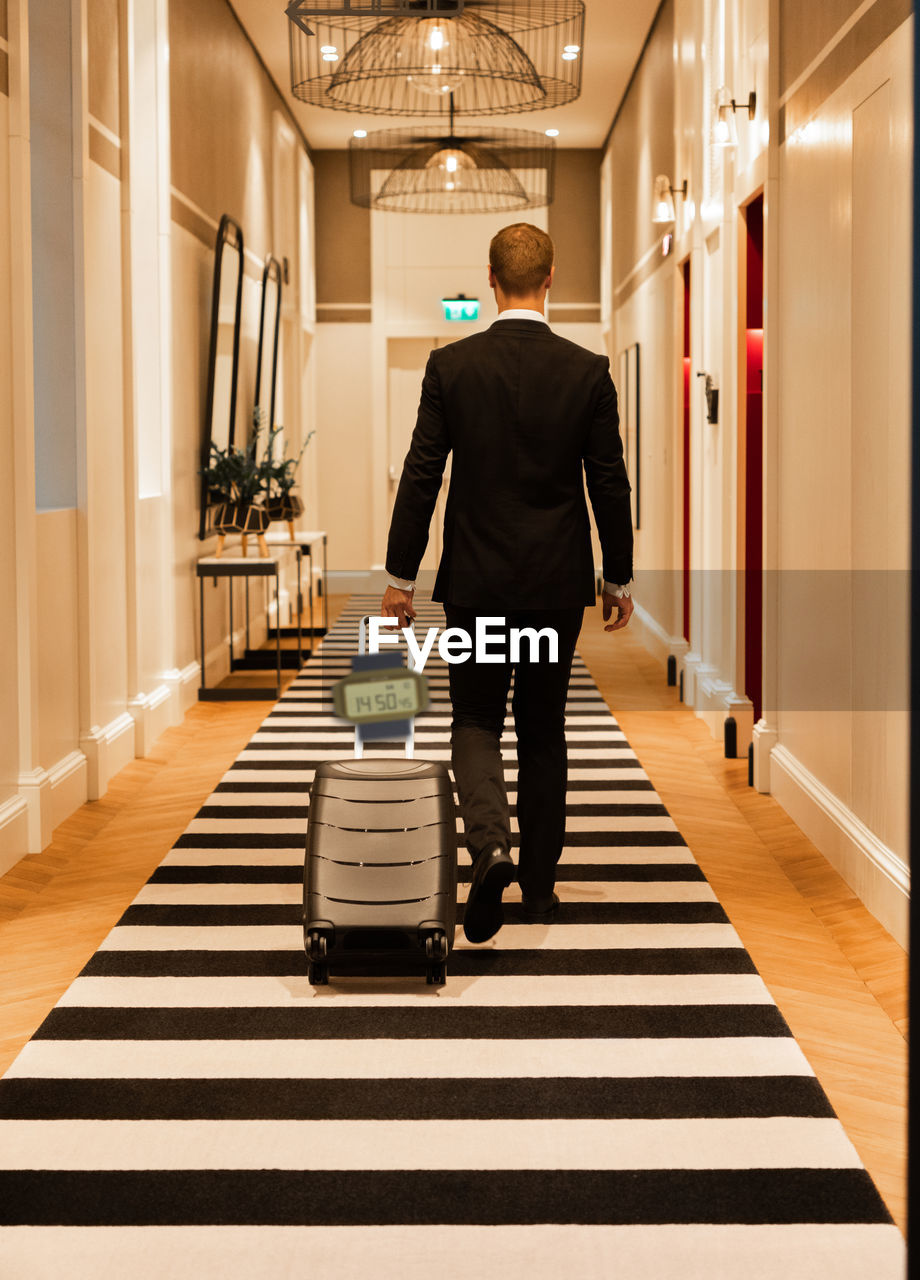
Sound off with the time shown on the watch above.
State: 14:50
